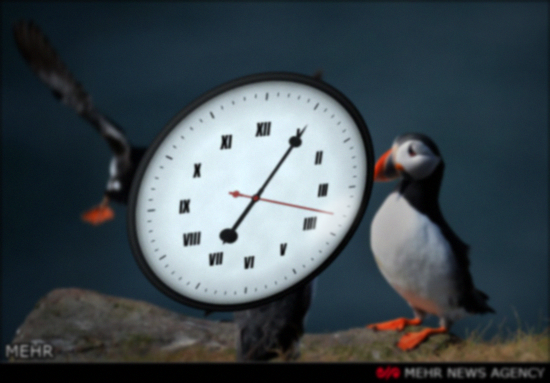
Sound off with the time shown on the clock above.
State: 7:05:18
